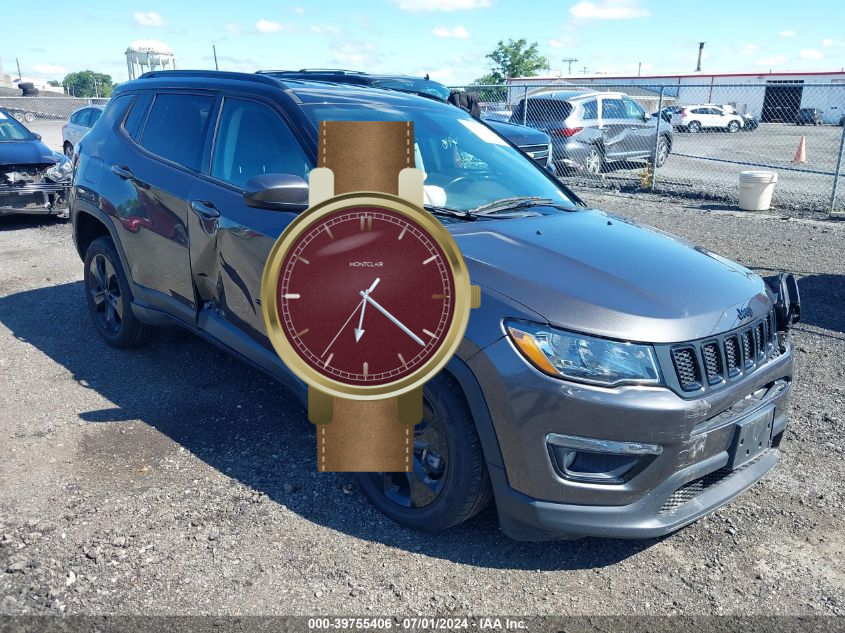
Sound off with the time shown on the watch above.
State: 6:21:36
